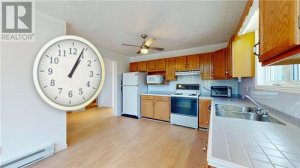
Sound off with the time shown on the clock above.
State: 1:04
